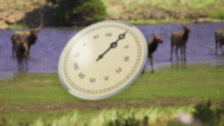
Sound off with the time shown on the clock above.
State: 1:05
